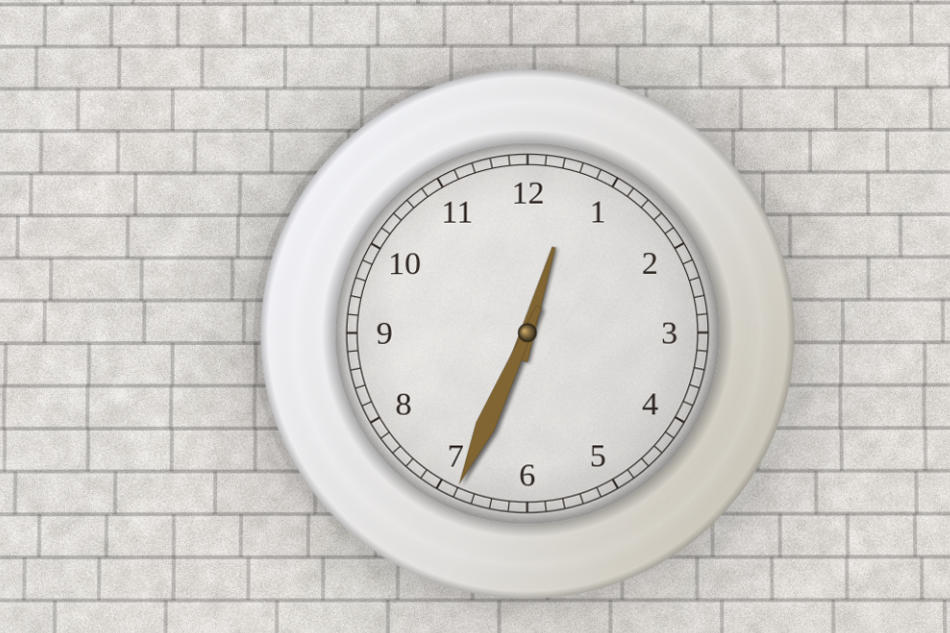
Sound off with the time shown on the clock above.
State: 12:34
